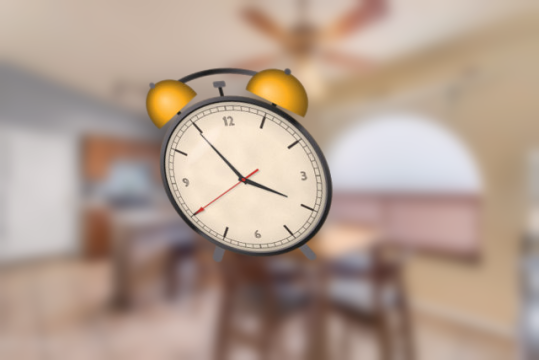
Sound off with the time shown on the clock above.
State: 3:54:40
